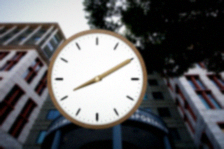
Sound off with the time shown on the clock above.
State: 8:10
